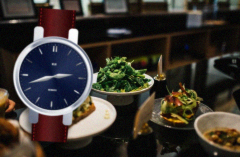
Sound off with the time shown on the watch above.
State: 2:42
